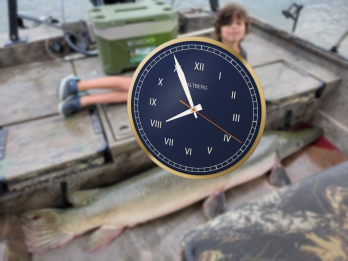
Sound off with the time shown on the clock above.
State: 7:55:19
